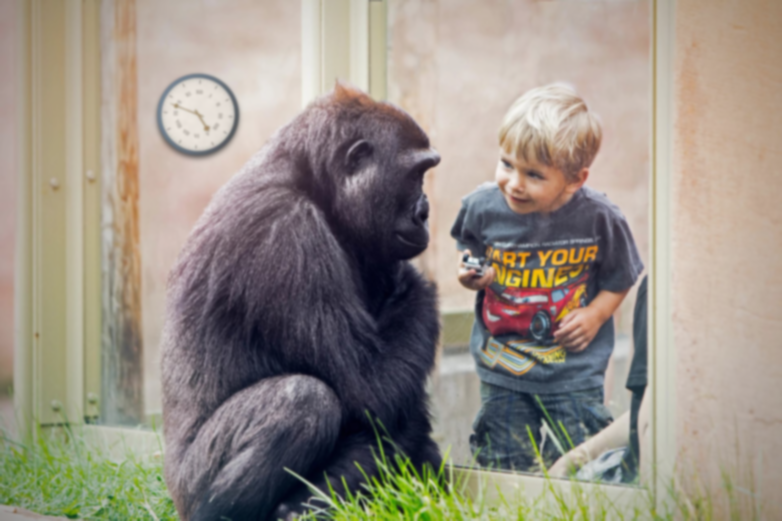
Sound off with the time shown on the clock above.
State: 4:48
